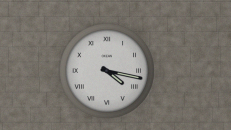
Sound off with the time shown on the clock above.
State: 4:17
